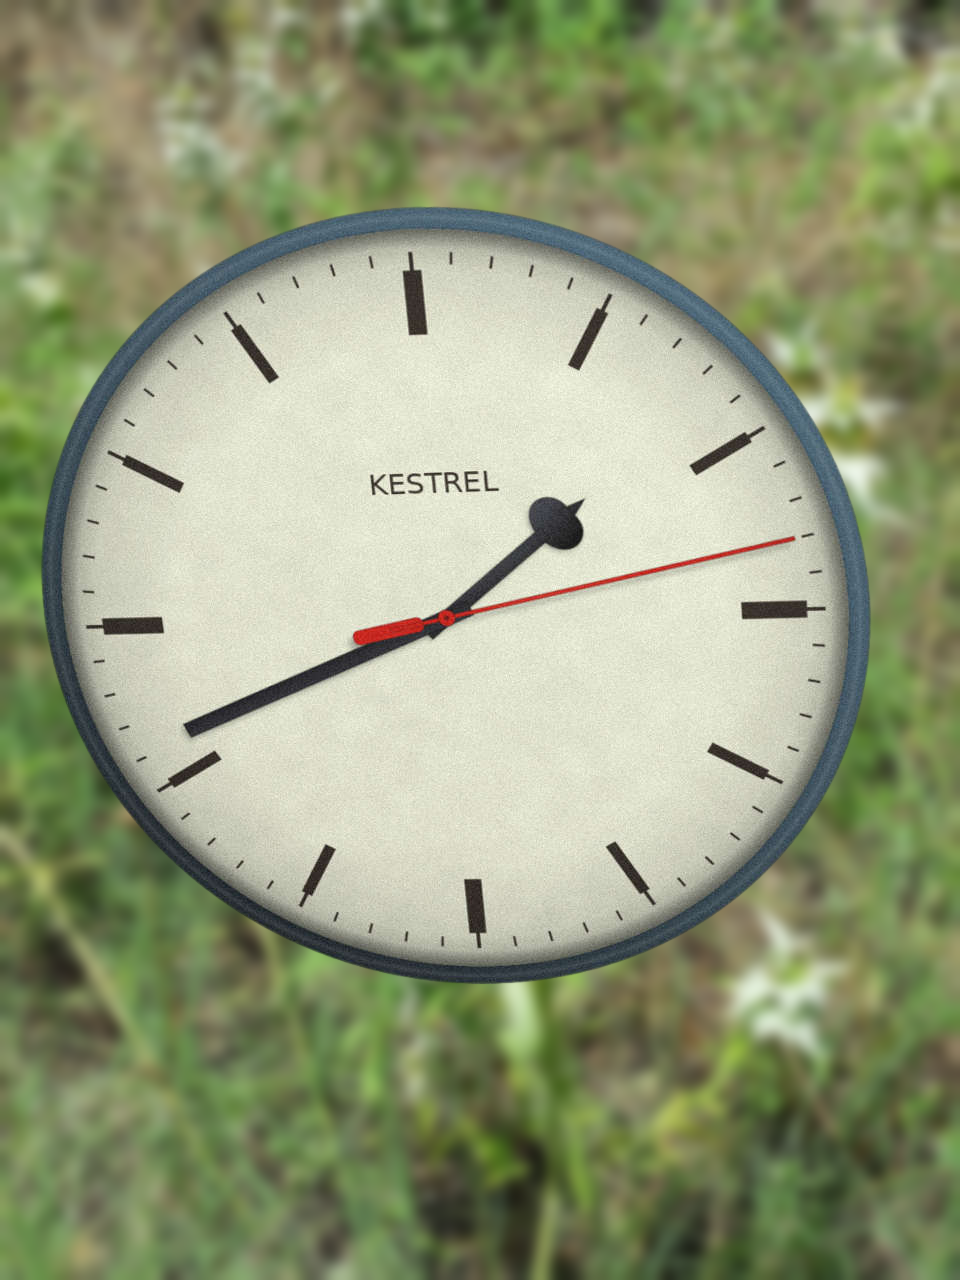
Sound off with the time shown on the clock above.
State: 1:41:13
